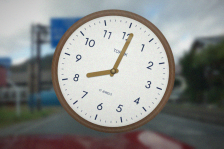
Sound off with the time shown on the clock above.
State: 8:01
